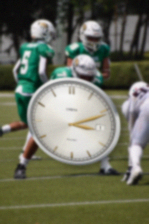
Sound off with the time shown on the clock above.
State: 3:11
